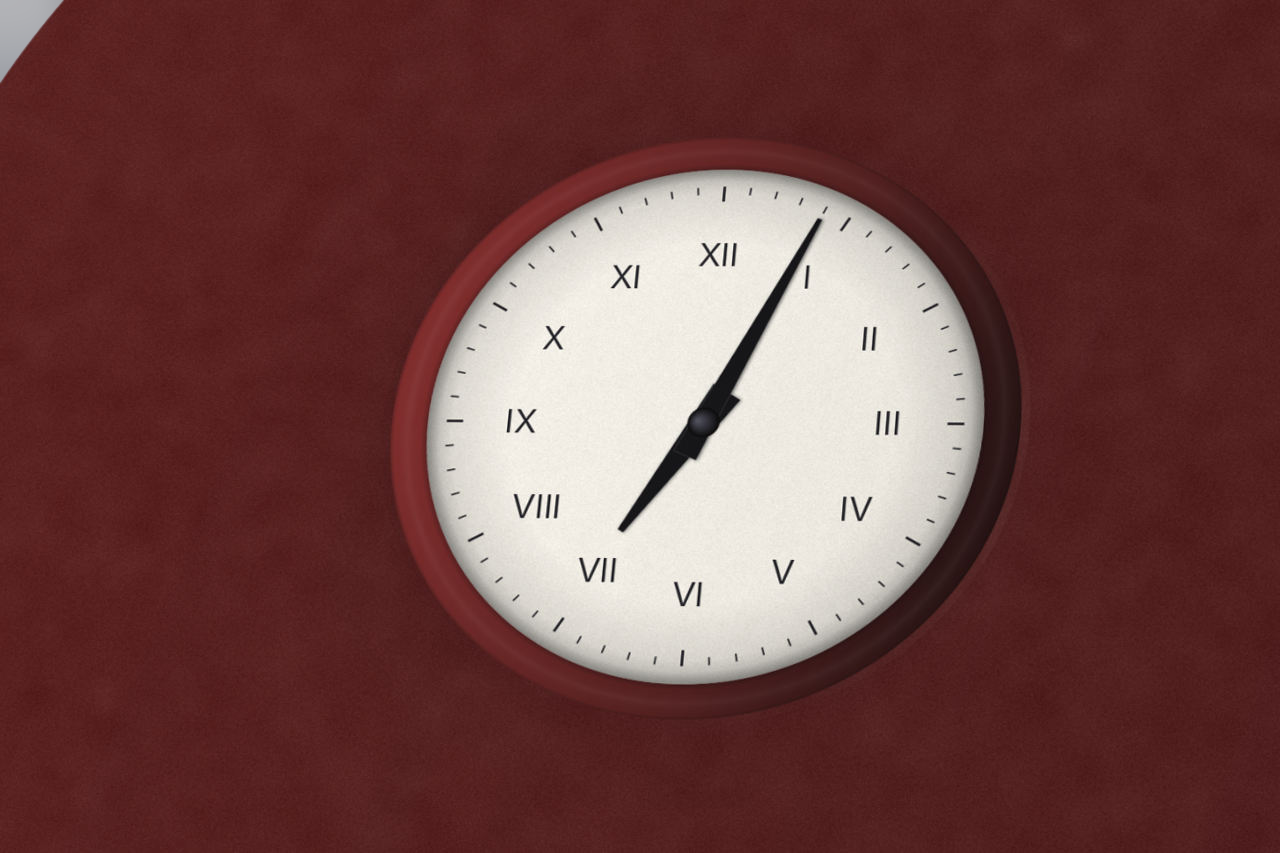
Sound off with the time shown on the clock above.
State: 7:04
